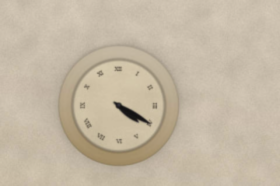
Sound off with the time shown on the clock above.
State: 4:20
